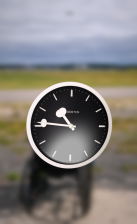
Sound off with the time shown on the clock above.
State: 10:46
